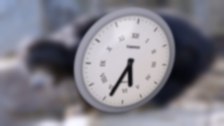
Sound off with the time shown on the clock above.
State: 5:34
